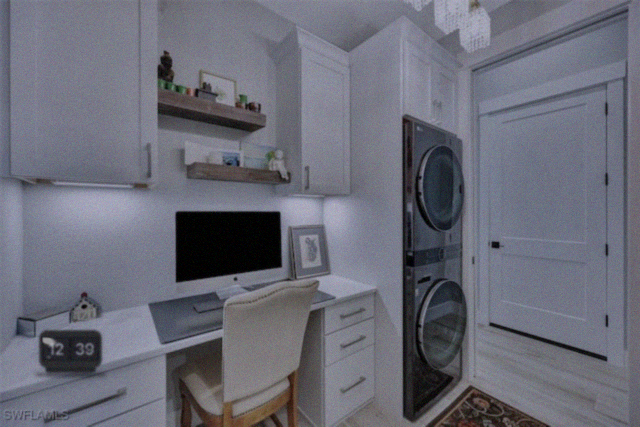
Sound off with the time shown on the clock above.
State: 12:39
